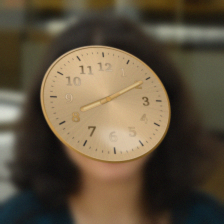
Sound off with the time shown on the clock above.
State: 8:10
